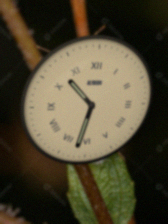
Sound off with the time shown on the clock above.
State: 10:32
